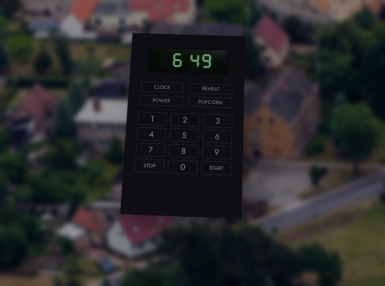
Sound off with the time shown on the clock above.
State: 6:49
